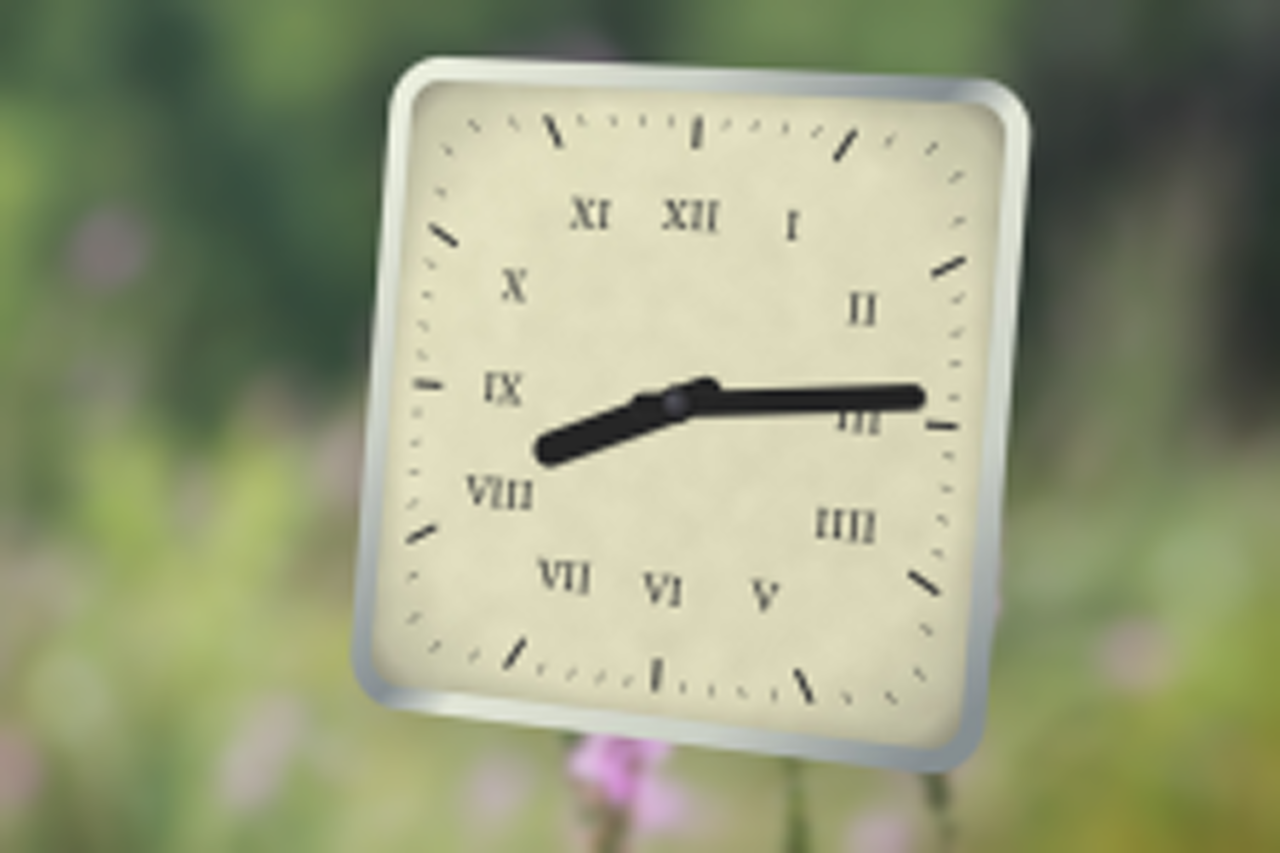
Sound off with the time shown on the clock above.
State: 8:14
